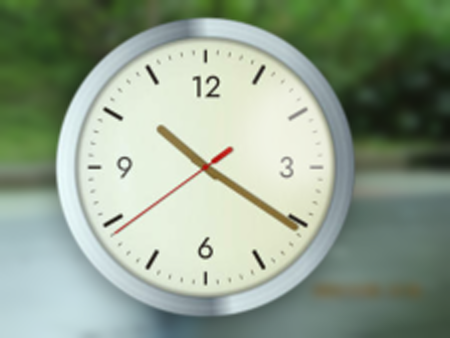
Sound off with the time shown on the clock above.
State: 10:20:39
